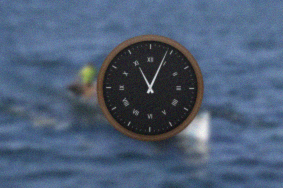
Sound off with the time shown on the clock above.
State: 11:04
